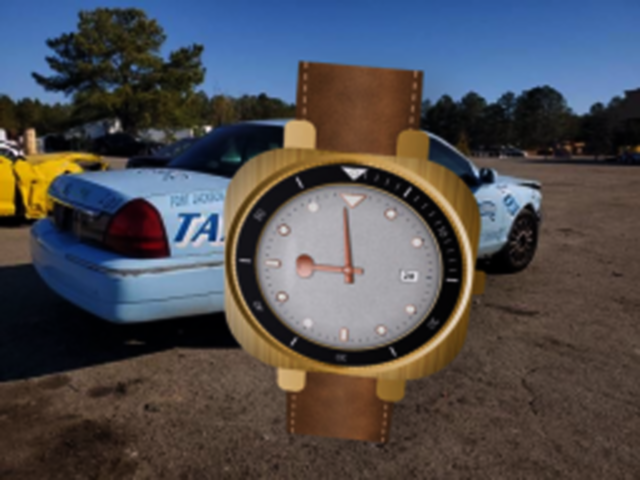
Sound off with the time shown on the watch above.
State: 8:59
